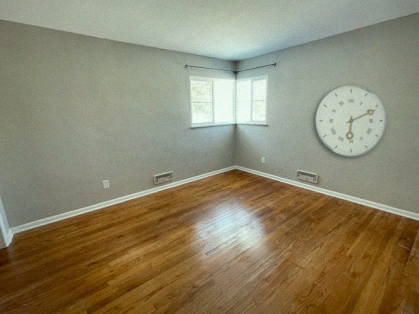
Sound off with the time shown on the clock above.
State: 6:11
